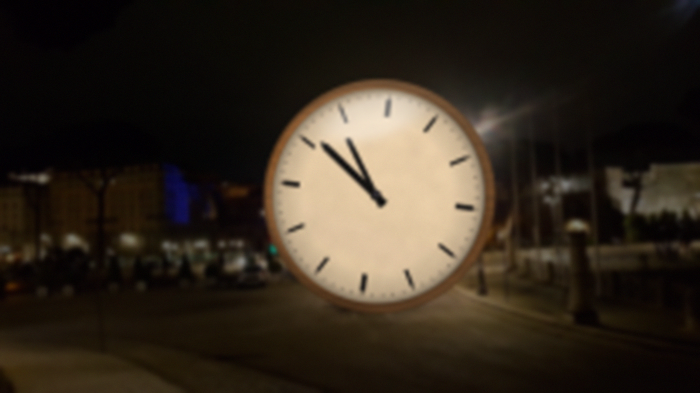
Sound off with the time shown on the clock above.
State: 10:51
